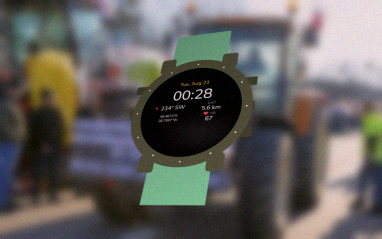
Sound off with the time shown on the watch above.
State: 0:28
